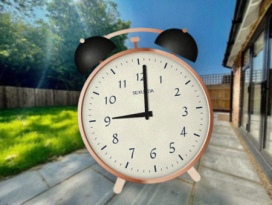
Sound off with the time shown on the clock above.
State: 9:01
